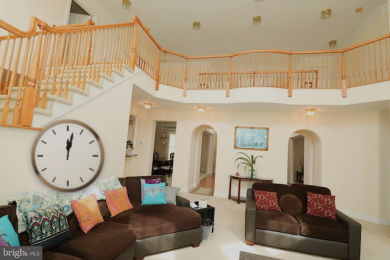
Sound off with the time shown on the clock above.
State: 12:02
